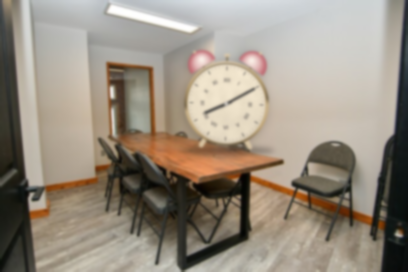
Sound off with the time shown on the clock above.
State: 8:10
